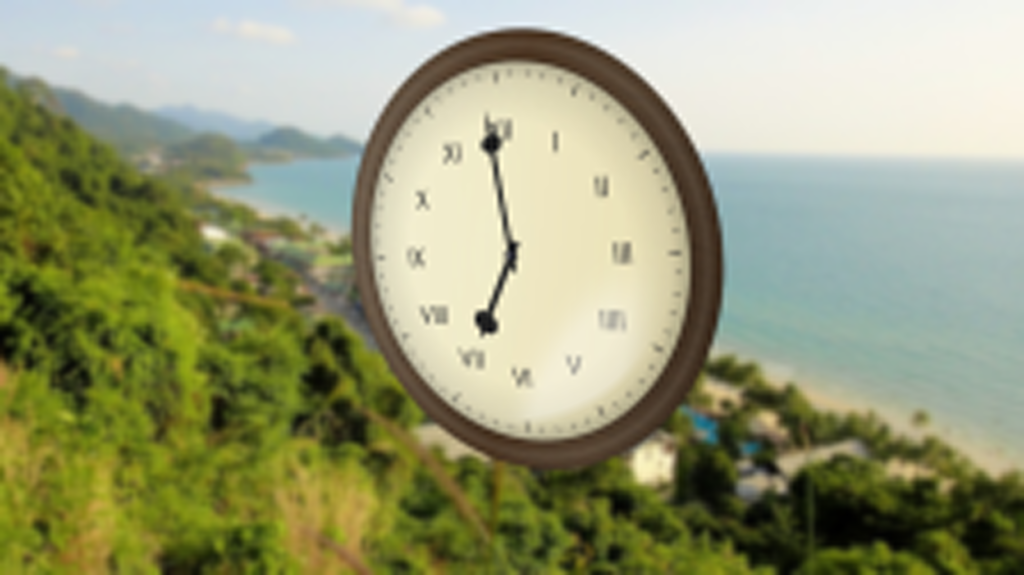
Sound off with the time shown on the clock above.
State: 6:59
